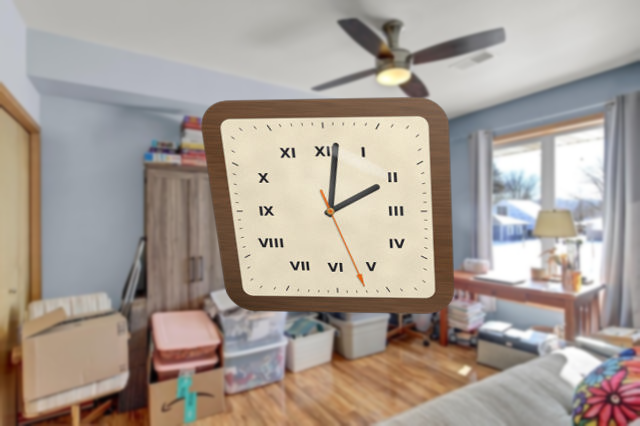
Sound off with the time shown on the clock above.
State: 2:01:27
